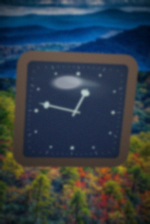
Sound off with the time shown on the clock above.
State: 12:47
